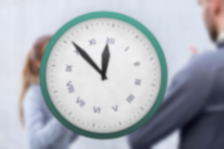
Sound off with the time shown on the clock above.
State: 11:51
